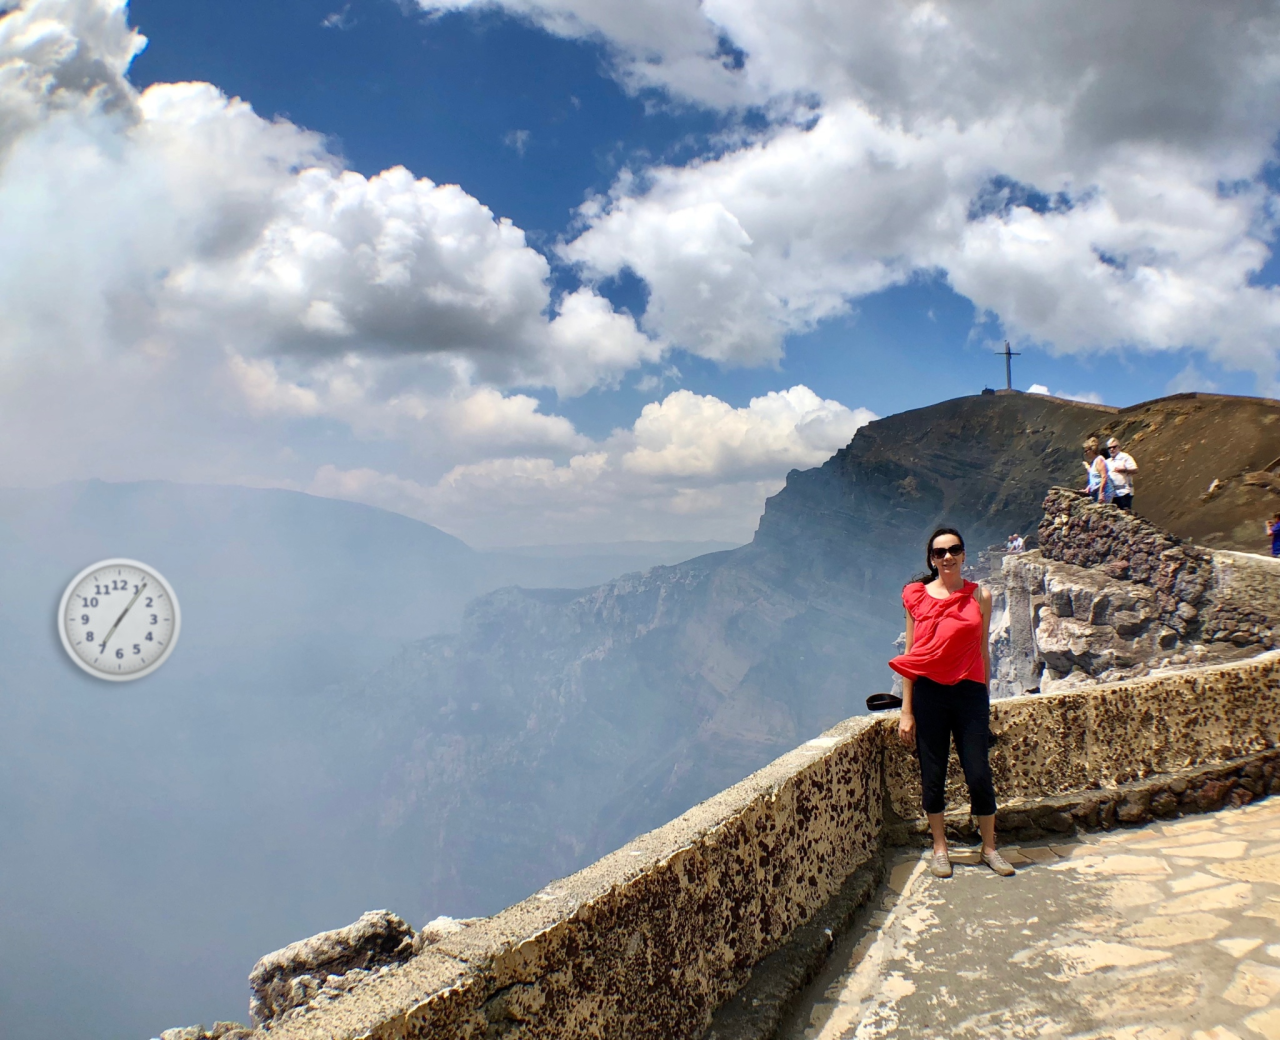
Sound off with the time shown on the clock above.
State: 7:06
